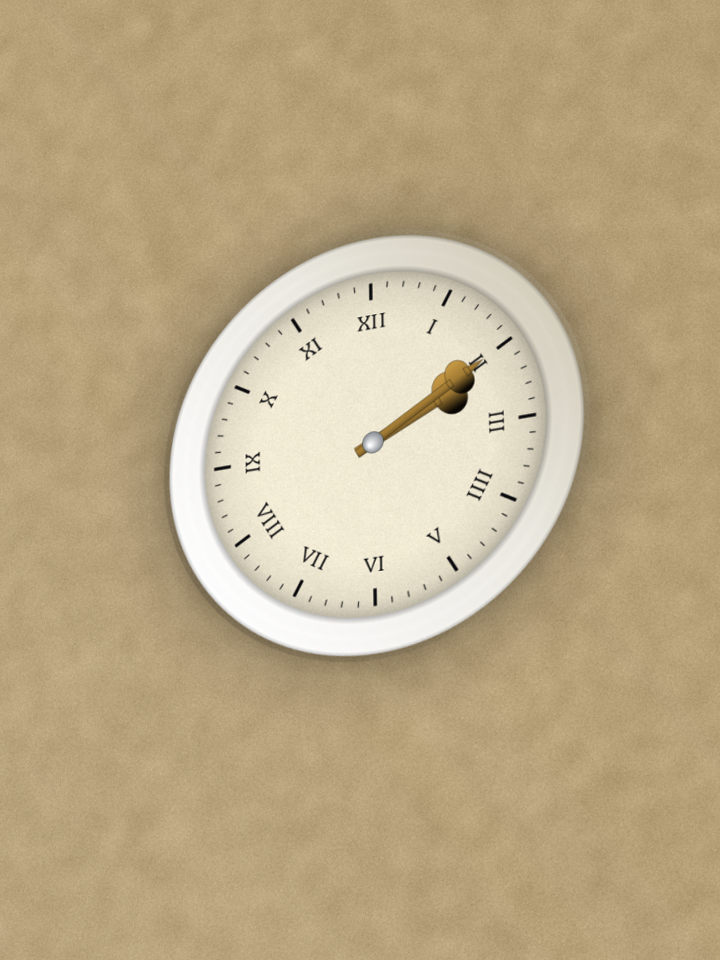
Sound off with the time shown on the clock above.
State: 2:10
